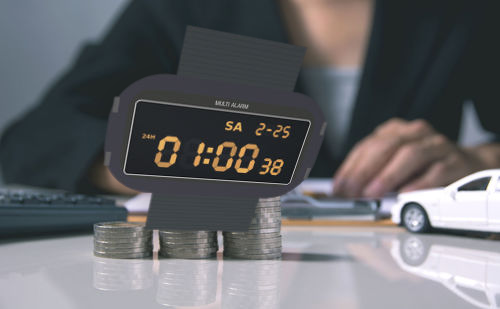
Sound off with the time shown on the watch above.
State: 1:00:38
